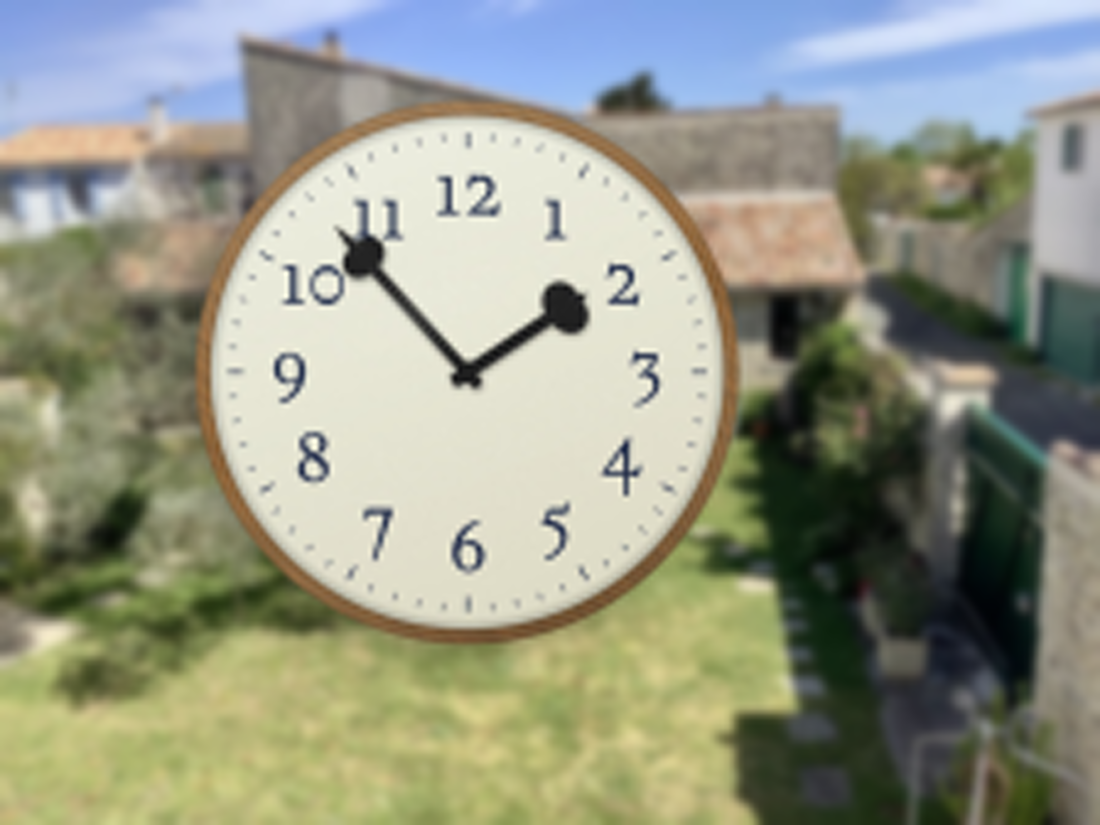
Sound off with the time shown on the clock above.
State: 1:53
